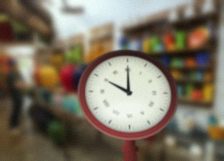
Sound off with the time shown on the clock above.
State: 10:00
